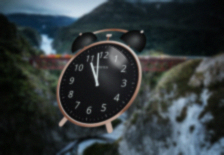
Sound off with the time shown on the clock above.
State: 10:58
